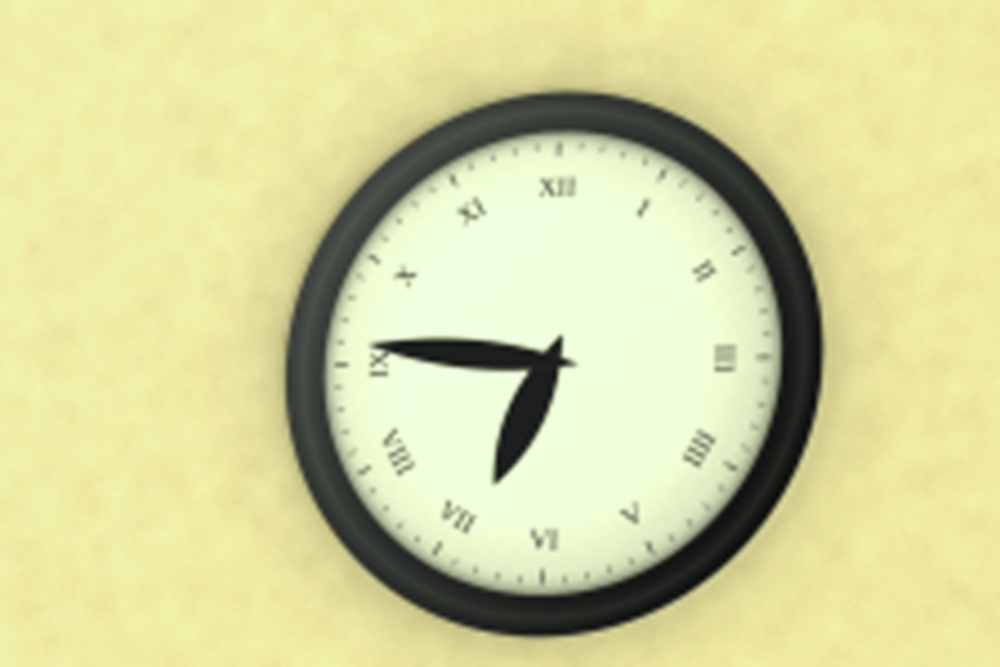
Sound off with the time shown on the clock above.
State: 6:46
